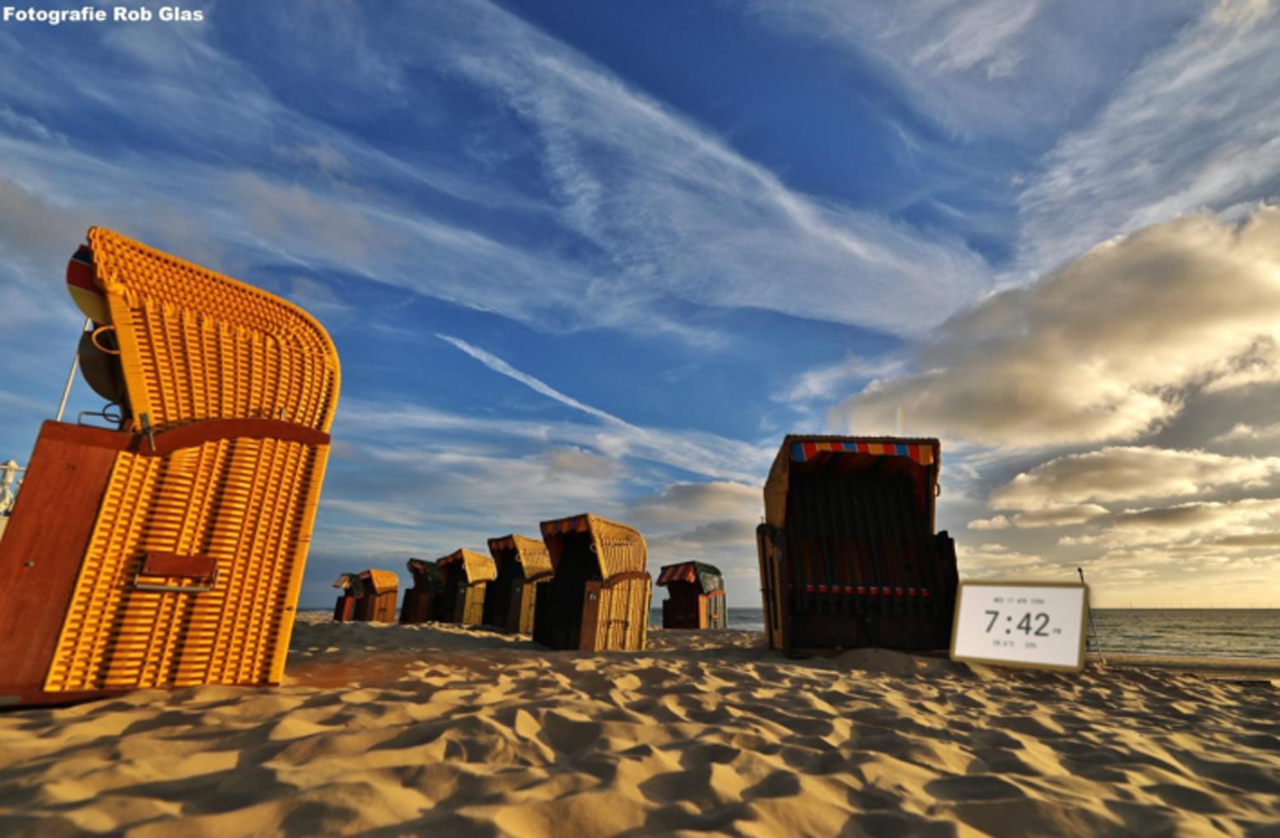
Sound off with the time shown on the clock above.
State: 7:42
